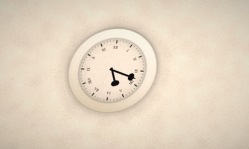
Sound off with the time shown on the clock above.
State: 5:18
